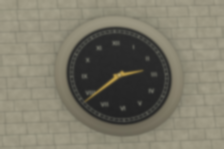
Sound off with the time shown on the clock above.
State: 2:39
